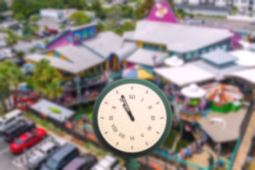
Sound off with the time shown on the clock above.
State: 10:56
